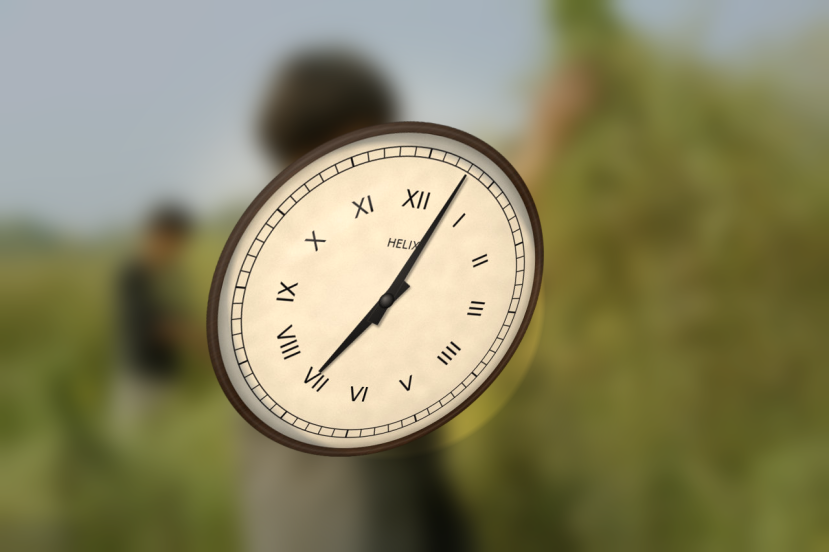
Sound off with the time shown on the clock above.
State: 7:03
